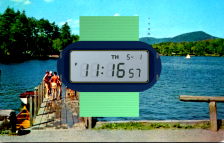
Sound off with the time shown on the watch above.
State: 11:16:57
